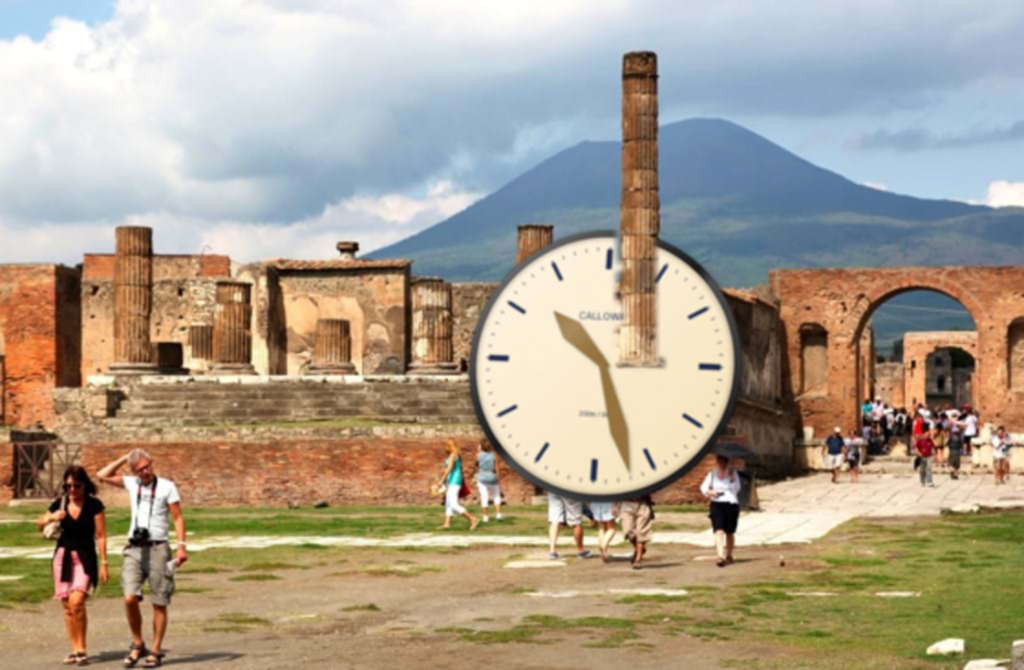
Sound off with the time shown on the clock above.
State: 10:27
